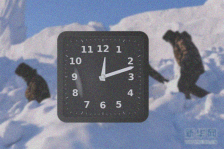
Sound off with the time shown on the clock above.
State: 12:12
